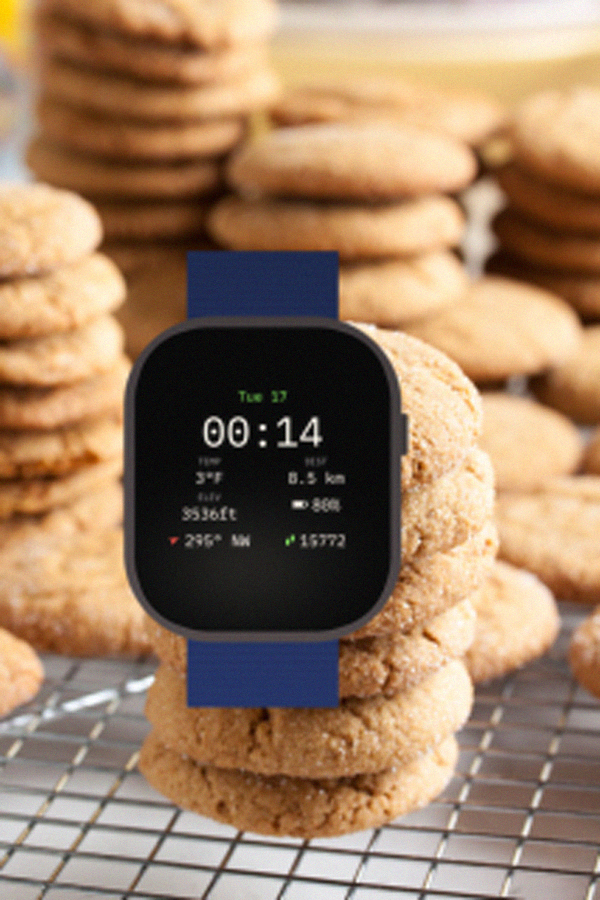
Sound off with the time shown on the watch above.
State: 0:14
